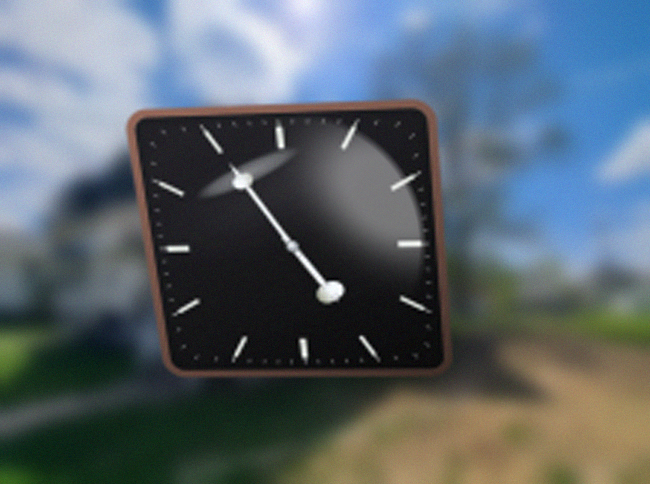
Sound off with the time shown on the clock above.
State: 4:55
